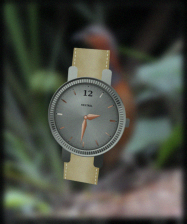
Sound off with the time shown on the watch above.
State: 2:31
